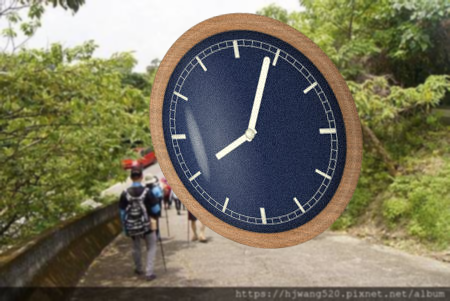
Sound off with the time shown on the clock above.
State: 8:04
